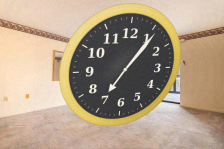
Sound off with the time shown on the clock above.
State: 7:06
